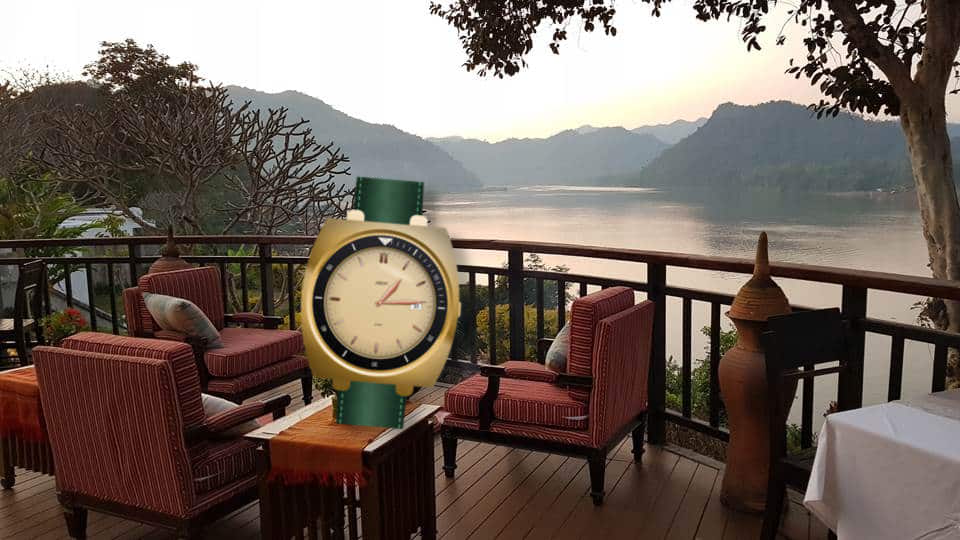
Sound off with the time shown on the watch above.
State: 1:14
